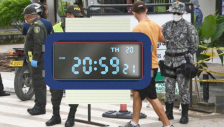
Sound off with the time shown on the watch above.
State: 20:59:21
